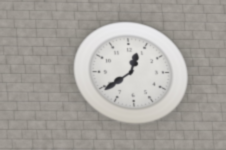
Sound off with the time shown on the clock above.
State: 12:39
